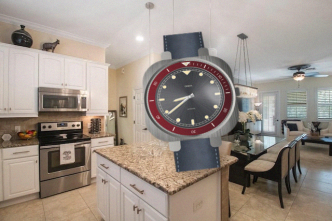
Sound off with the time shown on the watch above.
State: 8:39
